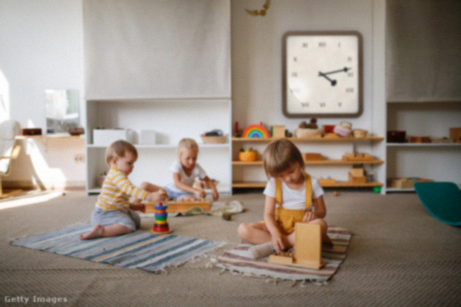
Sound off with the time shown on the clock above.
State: 4:13
